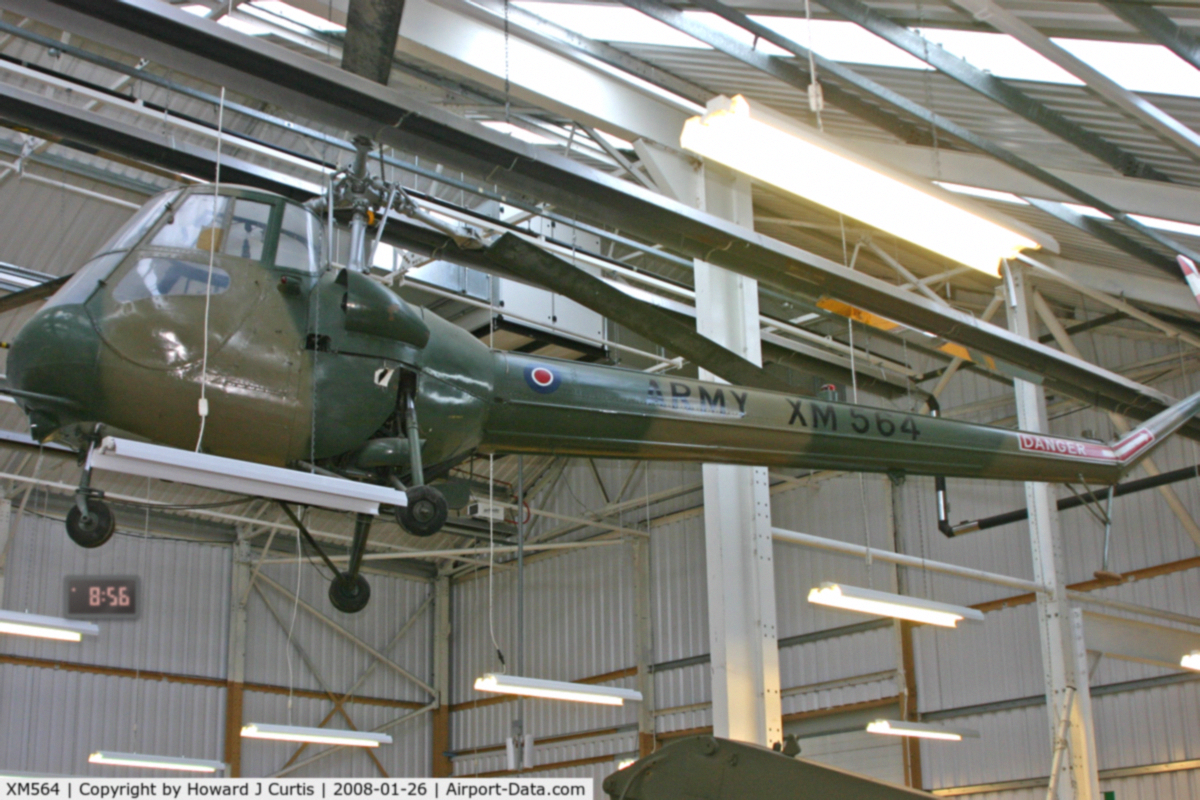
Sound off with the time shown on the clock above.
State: 8:56
